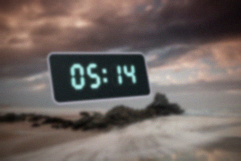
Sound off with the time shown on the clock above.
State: 5:14
